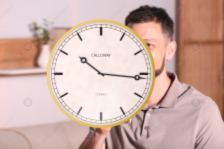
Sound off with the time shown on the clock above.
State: 10:16
